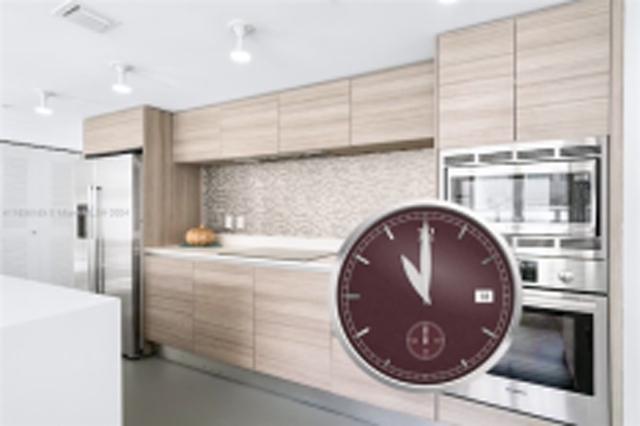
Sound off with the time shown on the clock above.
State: 11:00
